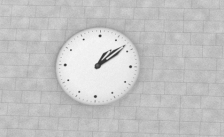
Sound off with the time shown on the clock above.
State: 1:08
